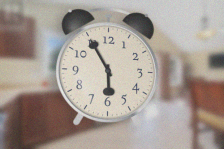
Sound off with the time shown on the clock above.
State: 5:55
